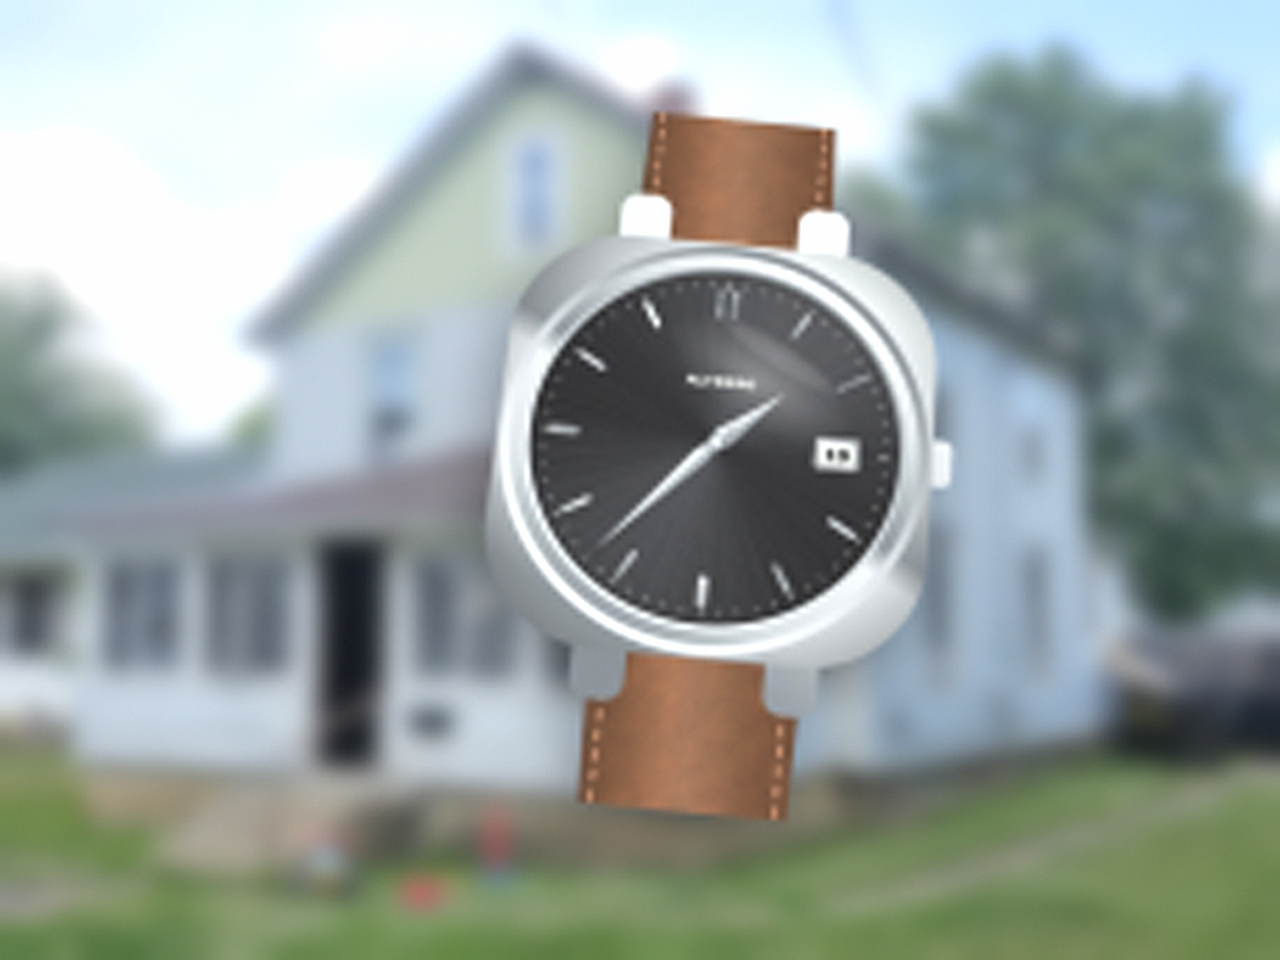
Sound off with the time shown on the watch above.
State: 1:37
